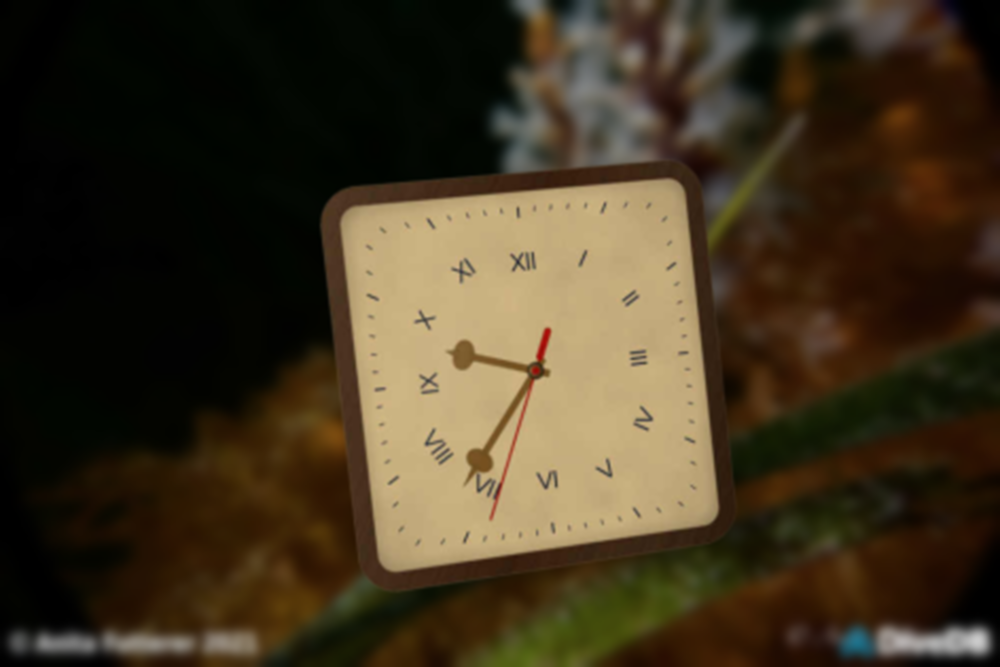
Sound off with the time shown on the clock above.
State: 9:36:34
